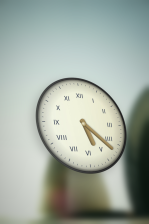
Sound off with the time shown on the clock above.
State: 5:22
